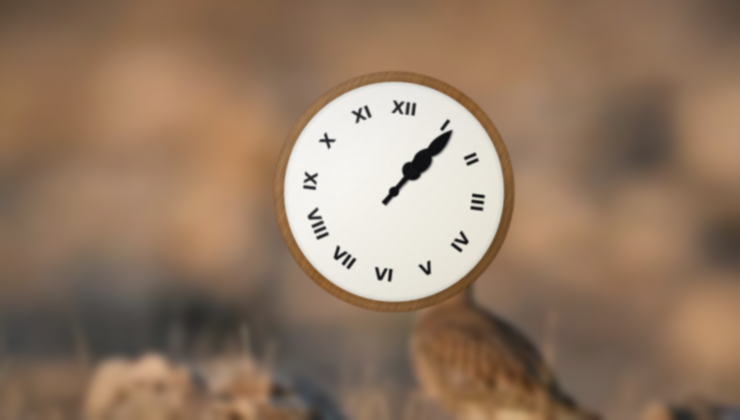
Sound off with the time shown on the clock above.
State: 1:06
